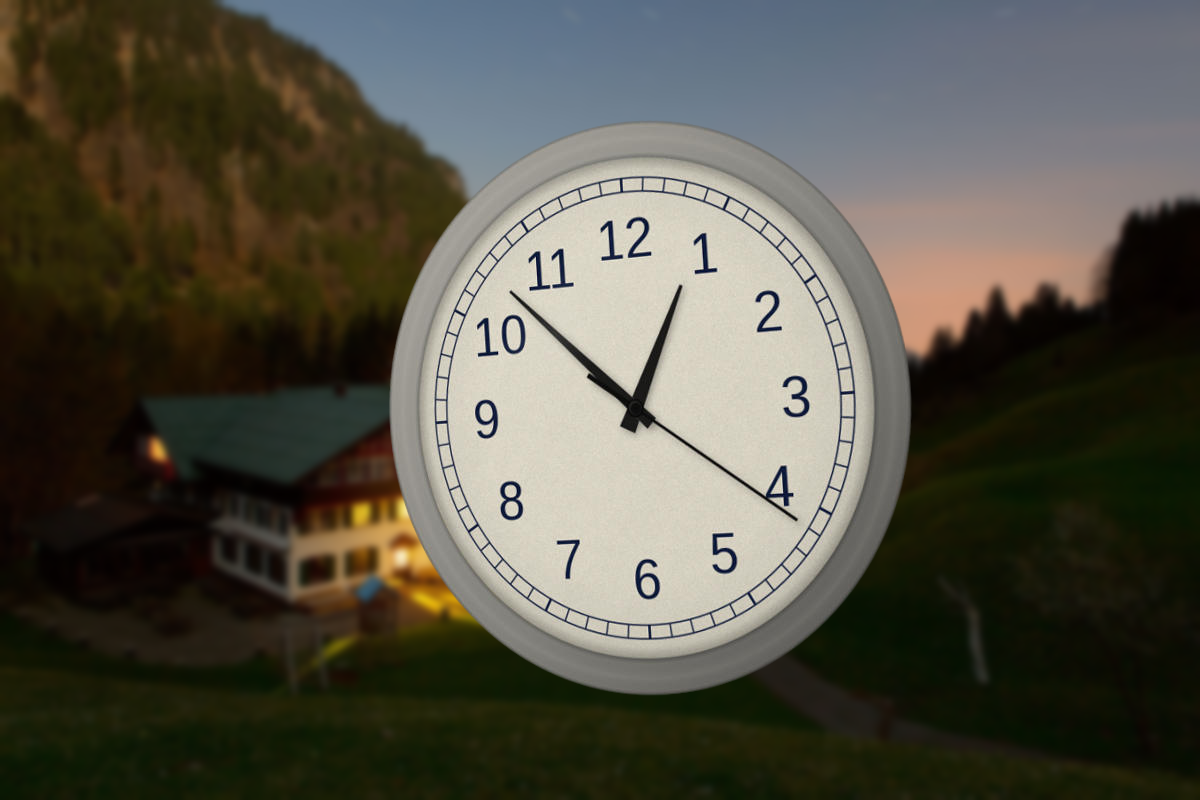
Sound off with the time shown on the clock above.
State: 12:52:21
